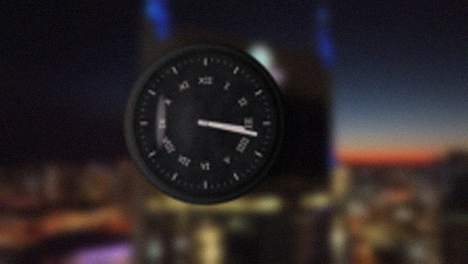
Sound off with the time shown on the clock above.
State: 3:17
